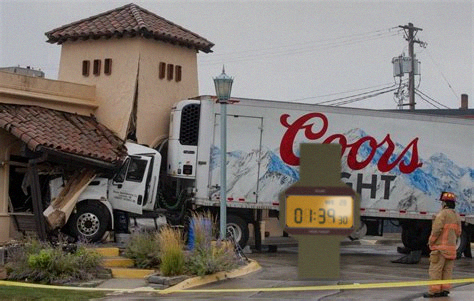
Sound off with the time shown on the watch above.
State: 1:39
